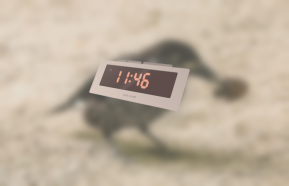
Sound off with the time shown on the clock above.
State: 11:46
